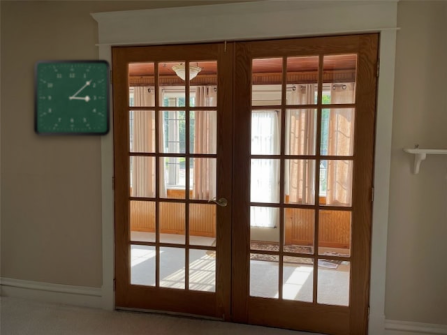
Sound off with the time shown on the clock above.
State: 3:08
